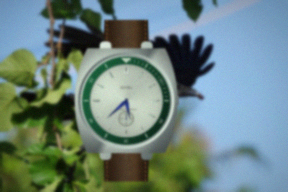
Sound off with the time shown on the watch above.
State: 5:38
